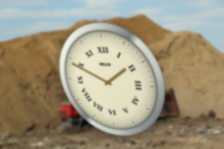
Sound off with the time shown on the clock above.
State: 1:49
